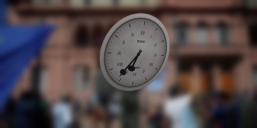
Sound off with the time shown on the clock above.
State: 6:36
